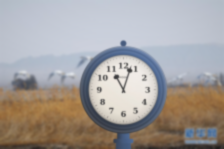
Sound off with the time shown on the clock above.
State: 11:03
